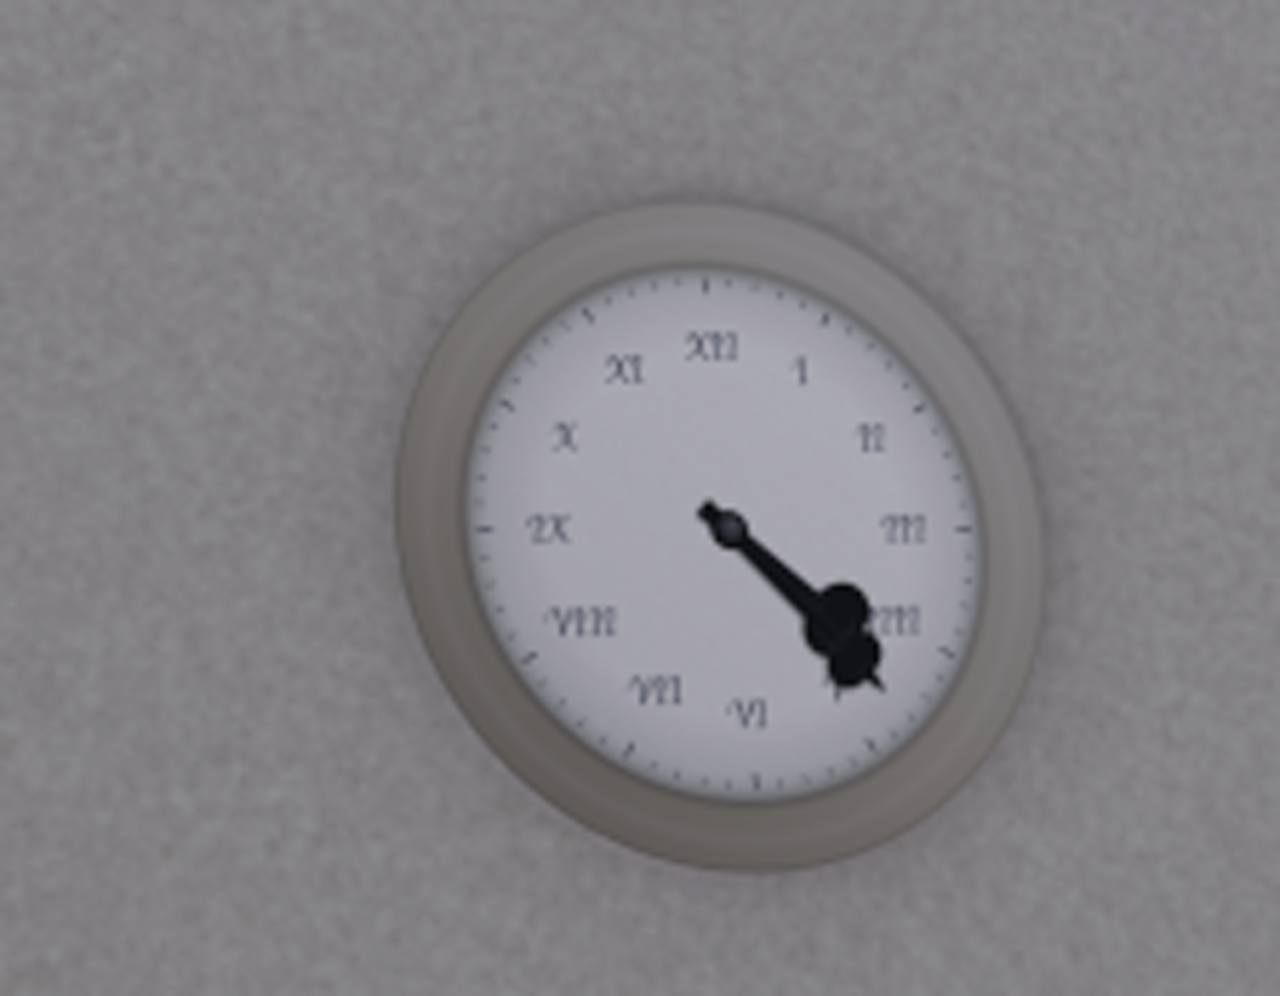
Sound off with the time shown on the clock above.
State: 4:23
